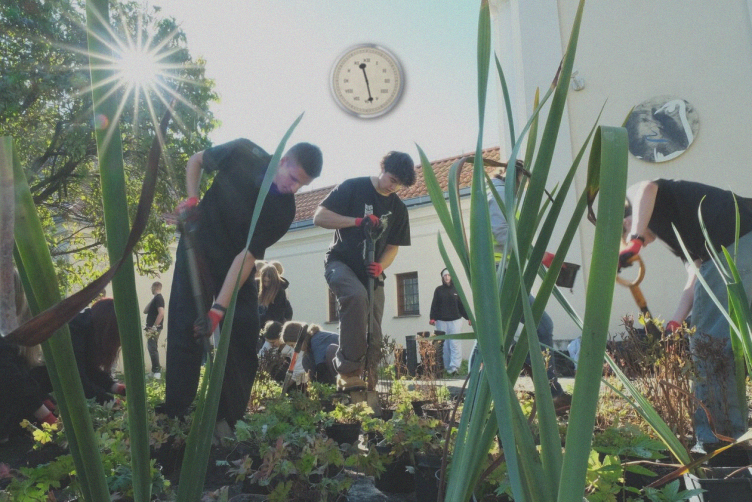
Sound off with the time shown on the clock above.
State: 11:28
